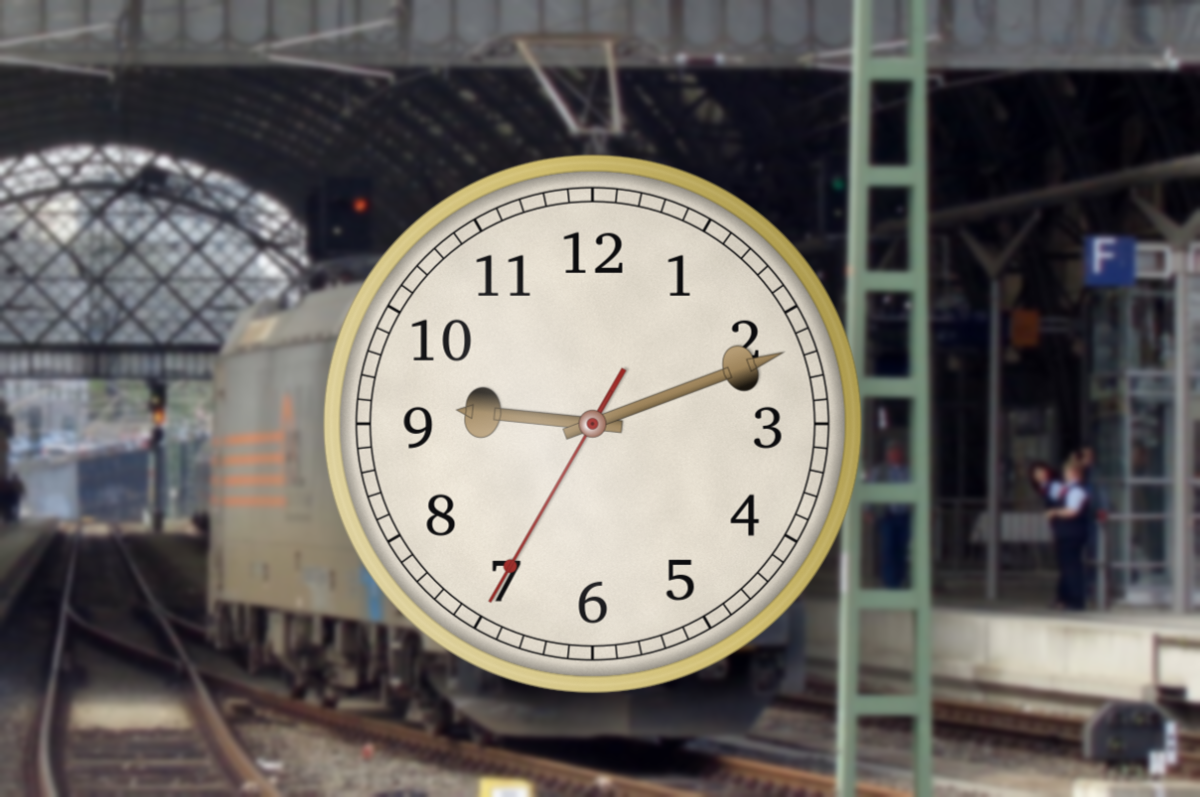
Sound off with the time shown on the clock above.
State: 9:11:35
